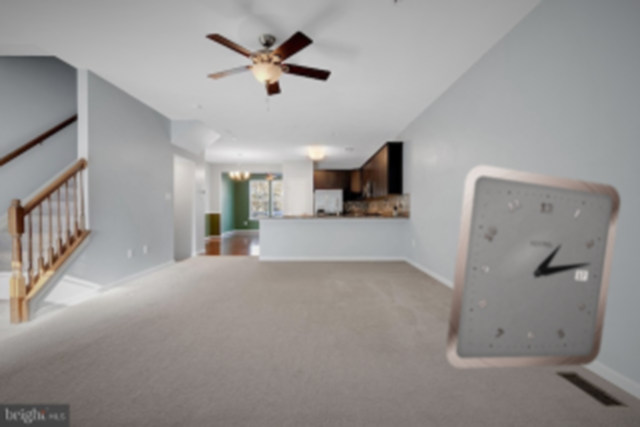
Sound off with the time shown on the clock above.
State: 1:13
